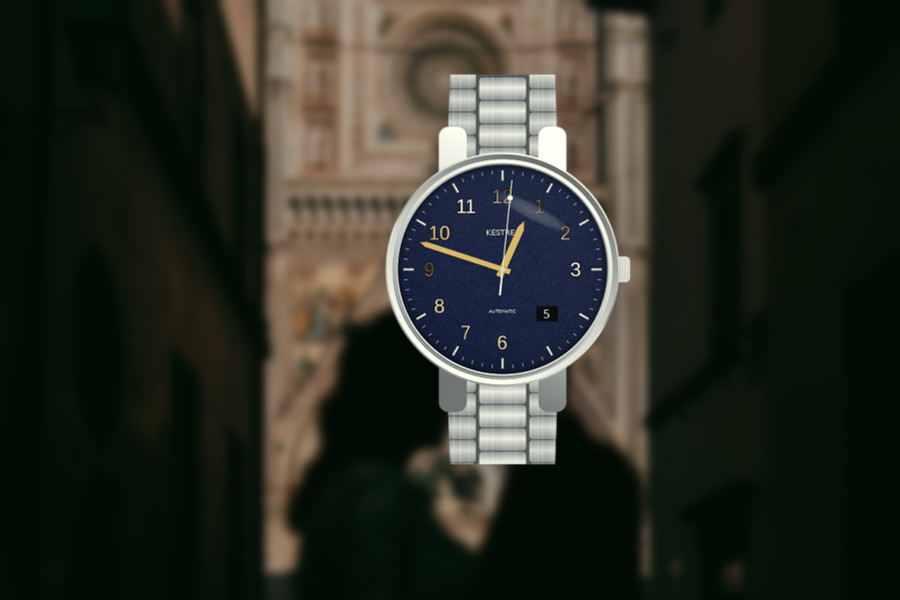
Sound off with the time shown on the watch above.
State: 12:48:01
